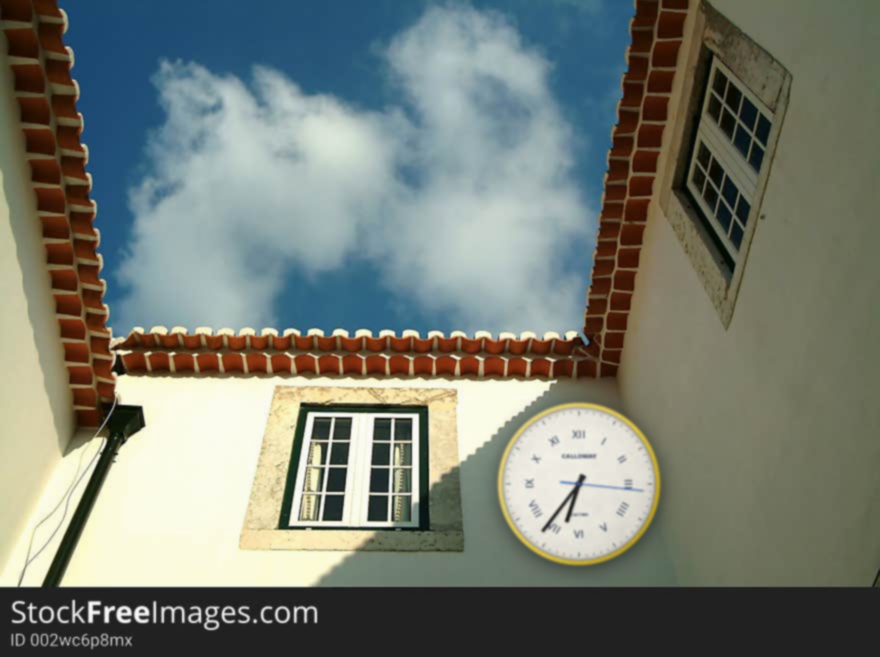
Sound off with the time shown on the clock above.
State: 6:36:16
